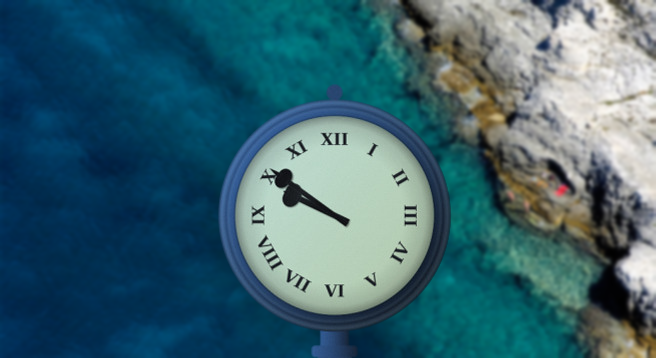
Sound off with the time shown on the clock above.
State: 9:51
